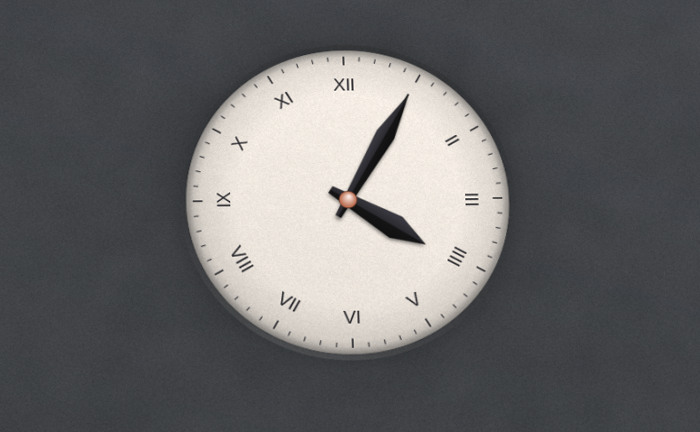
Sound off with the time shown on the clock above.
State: 4:05
